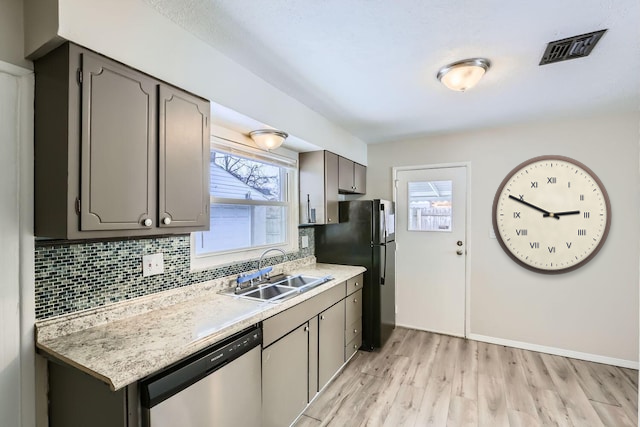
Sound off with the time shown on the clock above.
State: 2:49
